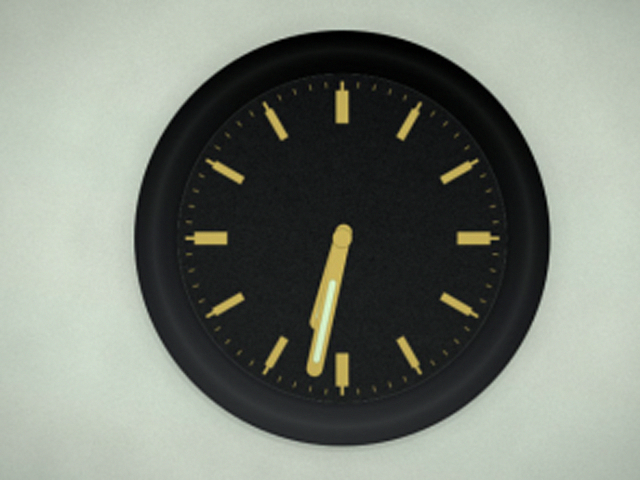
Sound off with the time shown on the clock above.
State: 6:32
